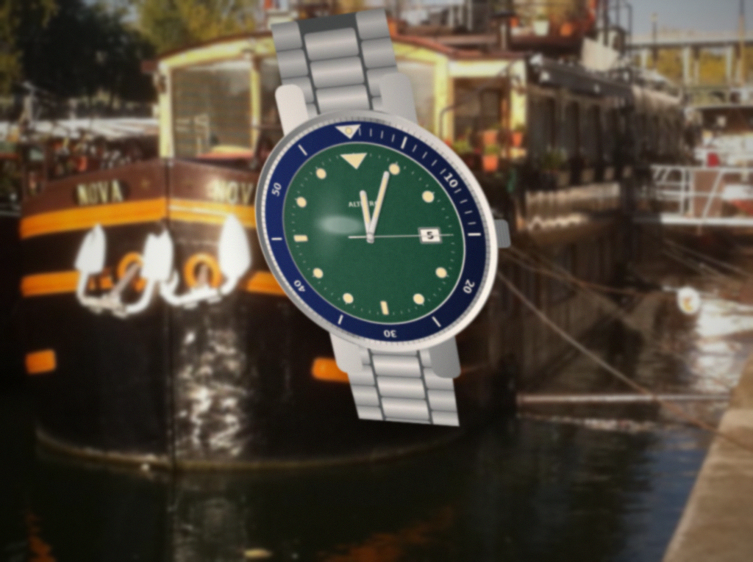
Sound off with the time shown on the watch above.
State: 12:04:15
